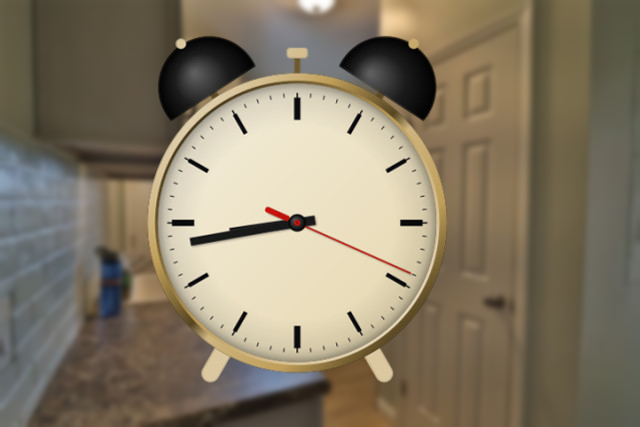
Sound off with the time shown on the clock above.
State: 8:43:19
